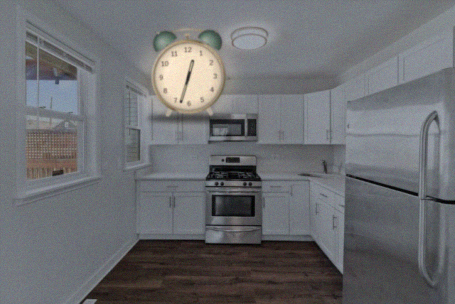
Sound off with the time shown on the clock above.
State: 12:33
